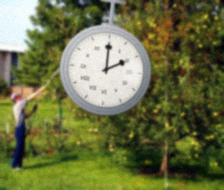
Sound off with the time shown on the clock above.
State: 2:00
